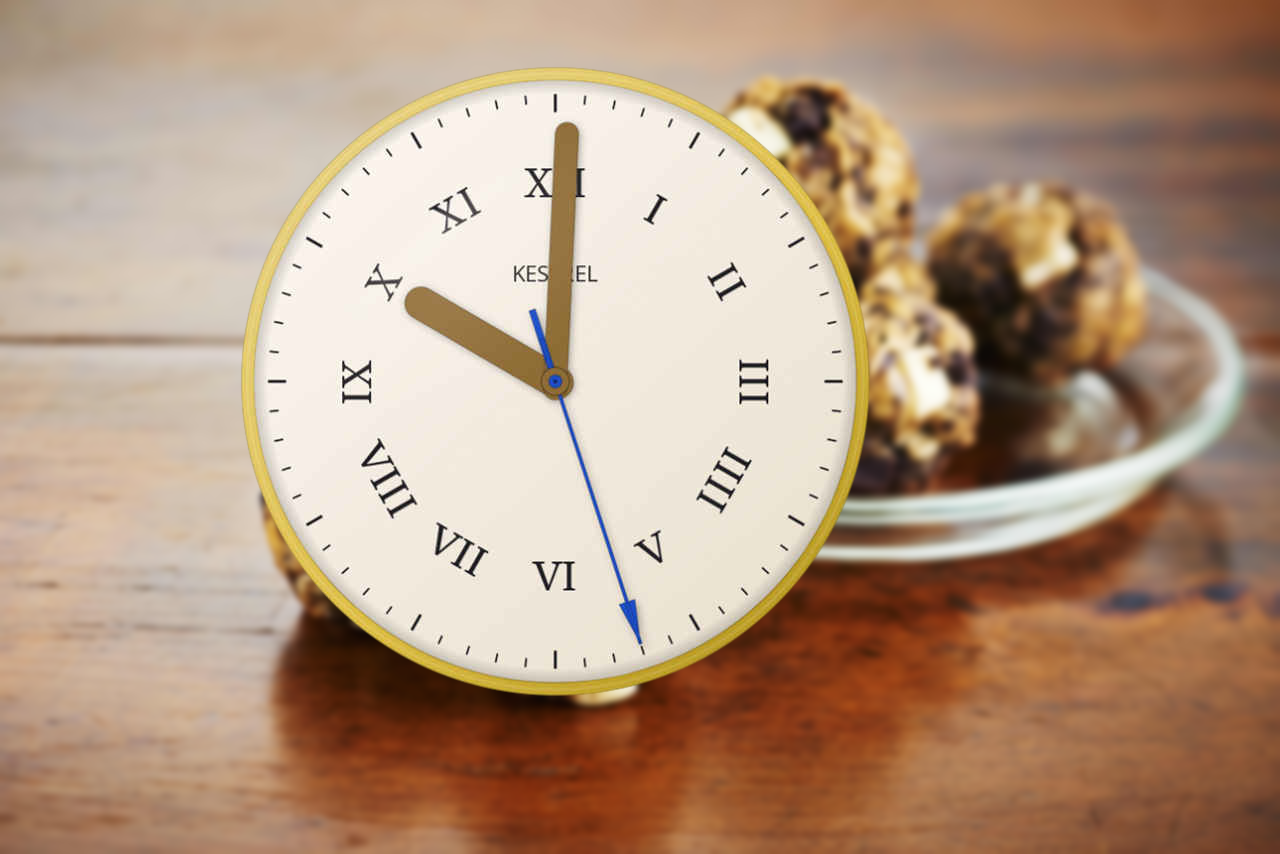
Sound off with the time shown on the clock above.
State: 10:00:27
